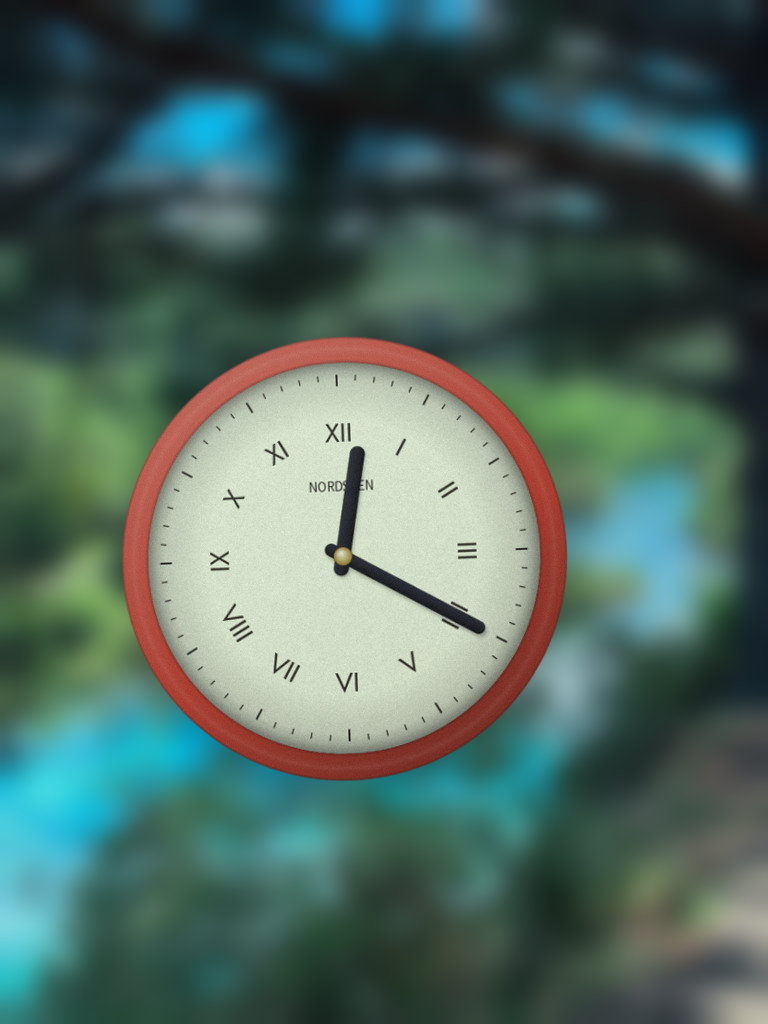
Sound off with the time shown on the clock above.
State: 12:20
